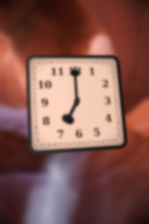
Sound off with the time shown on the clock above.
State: 7:00
